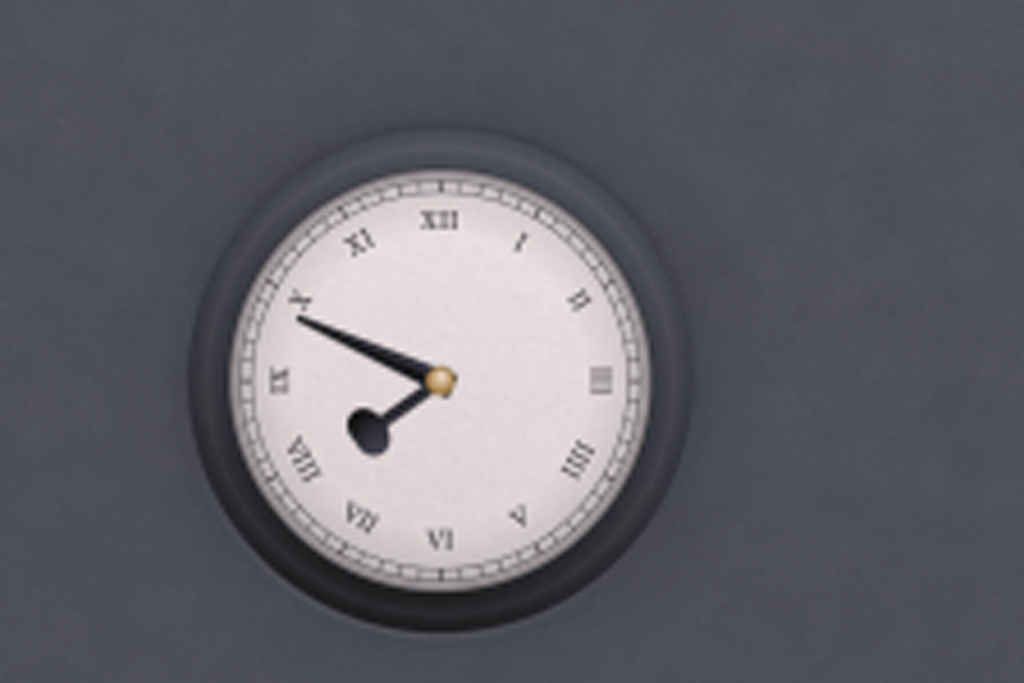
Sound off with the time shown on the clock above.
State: 7:49
